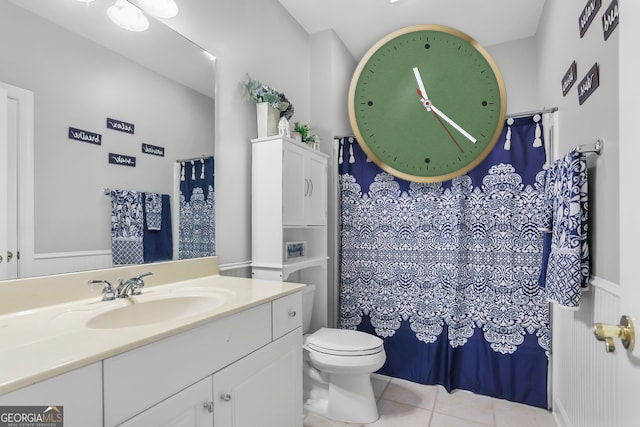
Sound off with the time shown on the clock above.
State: 11:21:24
